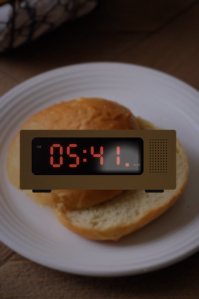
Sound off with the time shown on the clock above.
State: 5:41
